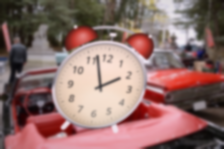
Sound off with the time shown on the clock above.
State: 1:57
